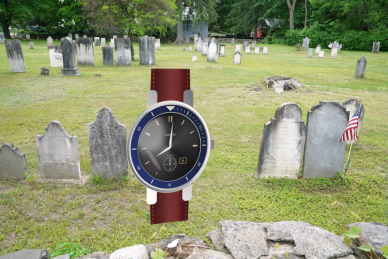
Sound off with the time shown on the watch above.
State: 8:01
